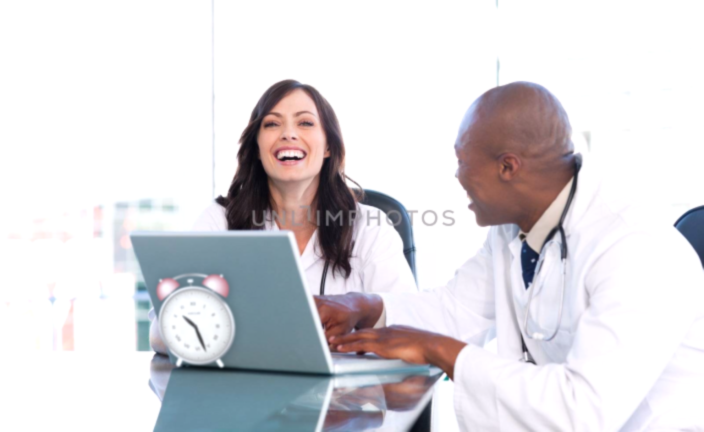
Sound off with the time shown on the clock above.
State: 10:27
